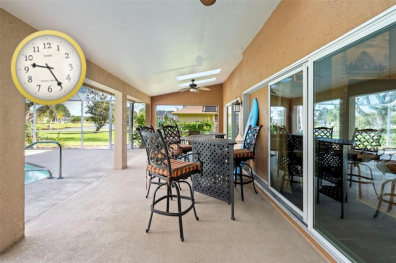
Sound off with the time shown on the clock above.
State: 9:25
